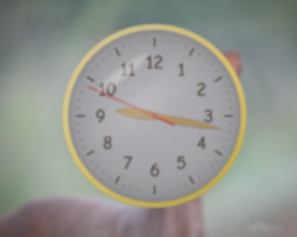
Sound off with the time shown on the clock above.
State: 9:16:49
